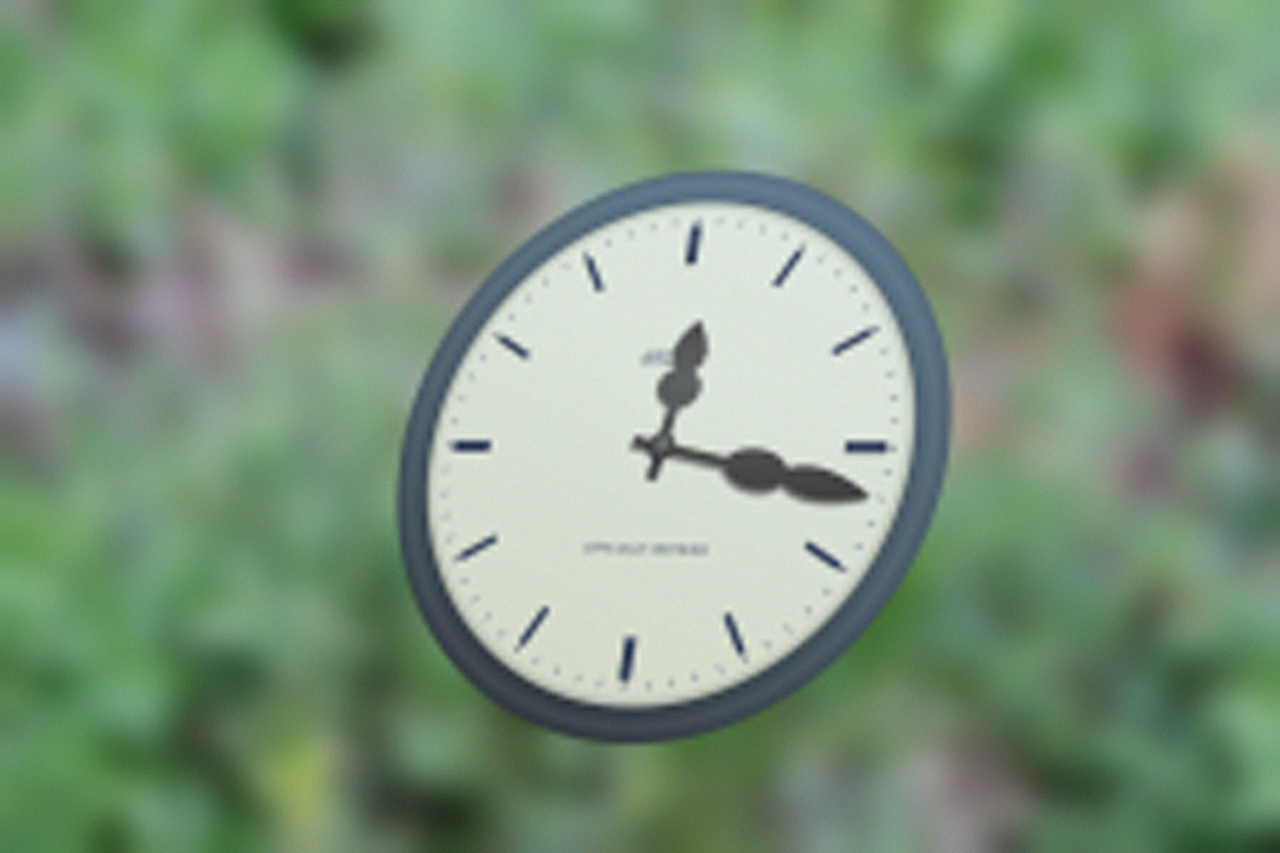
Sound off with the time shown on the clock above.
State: 12:17
